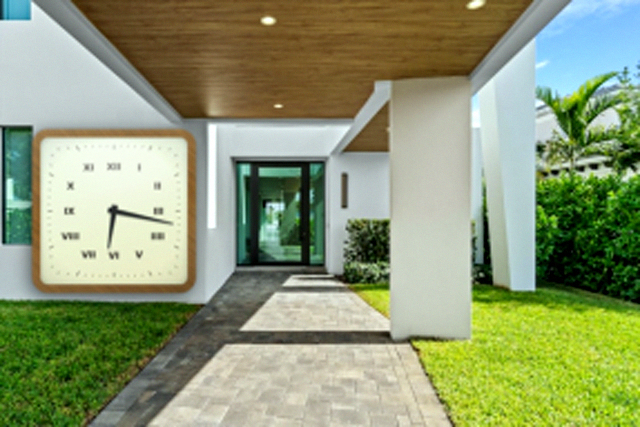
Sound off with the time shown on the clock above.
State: 6:17
